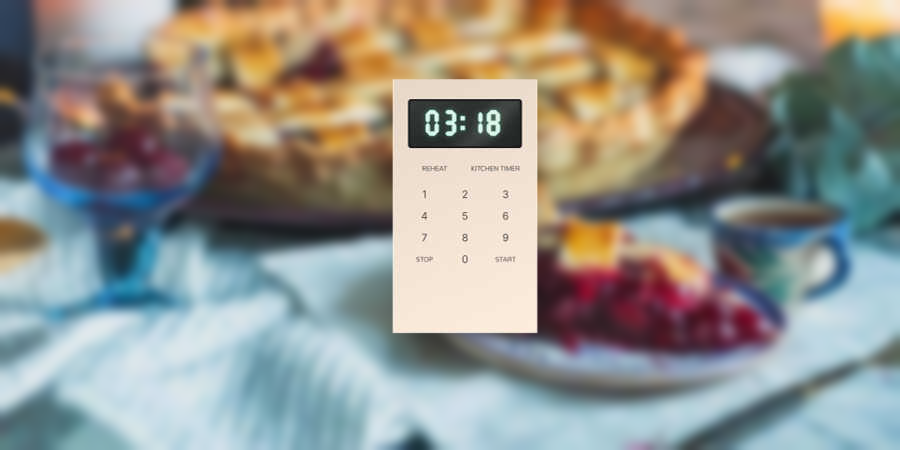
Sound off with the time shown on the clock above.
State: 3:18
